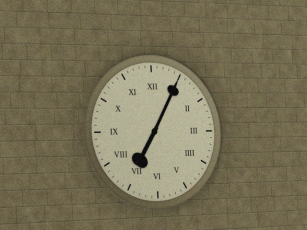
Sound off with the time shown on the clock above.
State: 7:05
